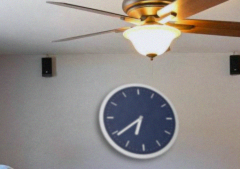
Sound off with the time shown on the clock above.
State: 6:39
